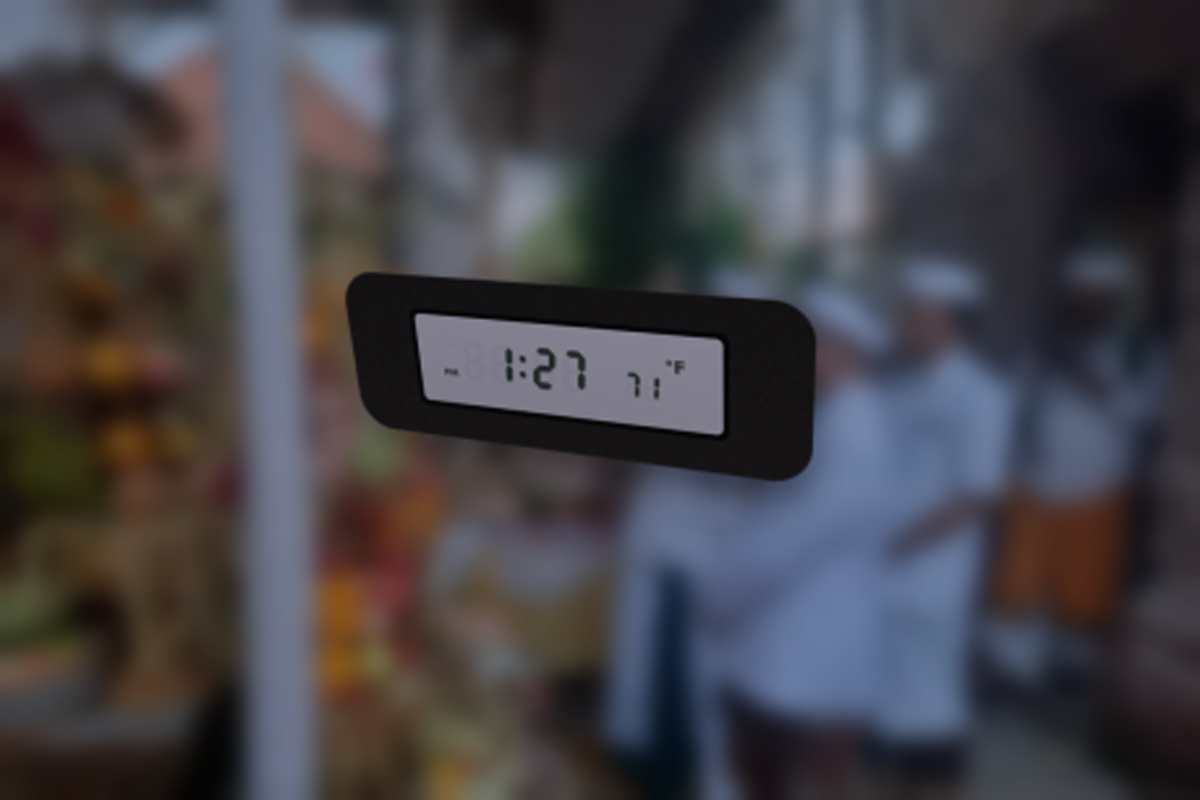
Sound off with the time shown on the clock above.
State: 1:27
